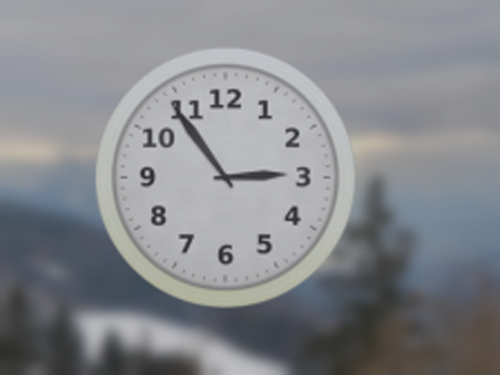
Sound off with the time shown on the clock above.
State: 2:54
